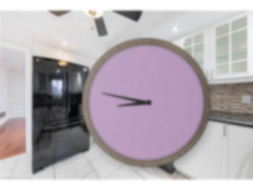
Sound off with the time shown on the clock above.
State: 8:47
